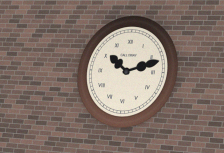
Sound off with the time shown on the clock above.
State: 10:12
